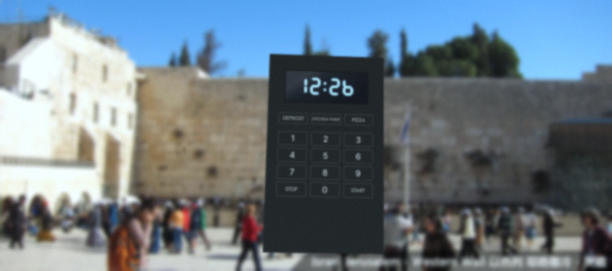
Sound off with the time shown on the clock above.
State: 12:26
